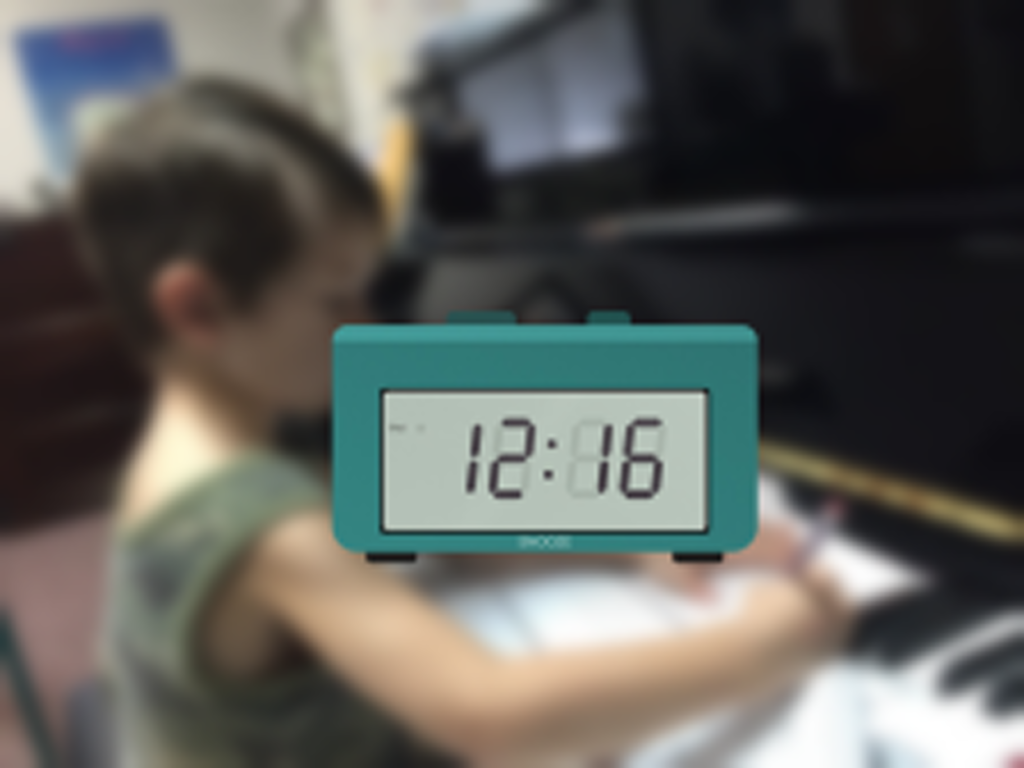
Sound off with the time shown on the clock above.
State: 12:16
